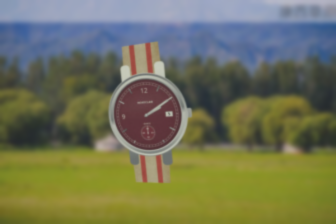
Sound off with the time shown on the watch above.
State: 2:10
